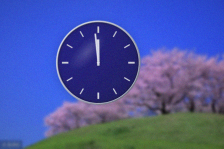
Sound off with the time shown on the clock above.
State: 11:59
